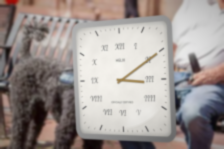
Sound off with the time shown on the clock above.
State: 3:10
